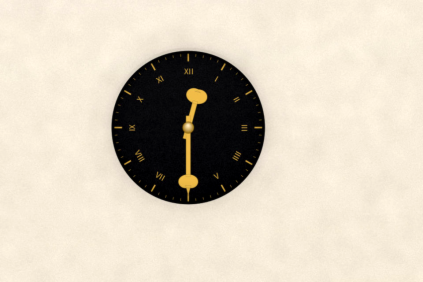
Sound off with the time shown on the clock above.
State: 12:30
